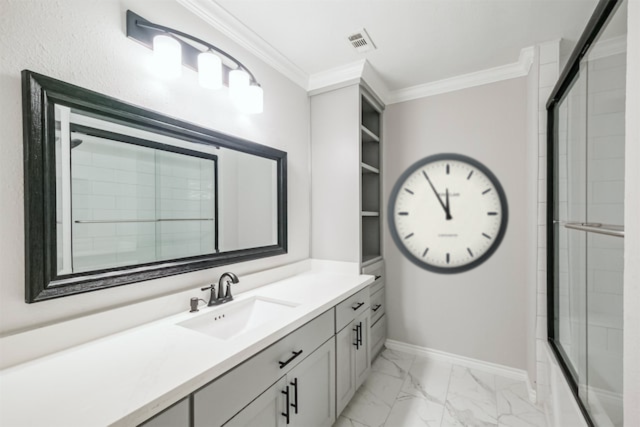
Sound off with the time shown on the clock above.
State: 11:55
